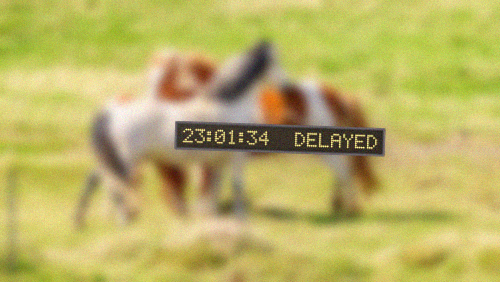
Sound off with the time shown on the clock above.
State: 23:01:34
